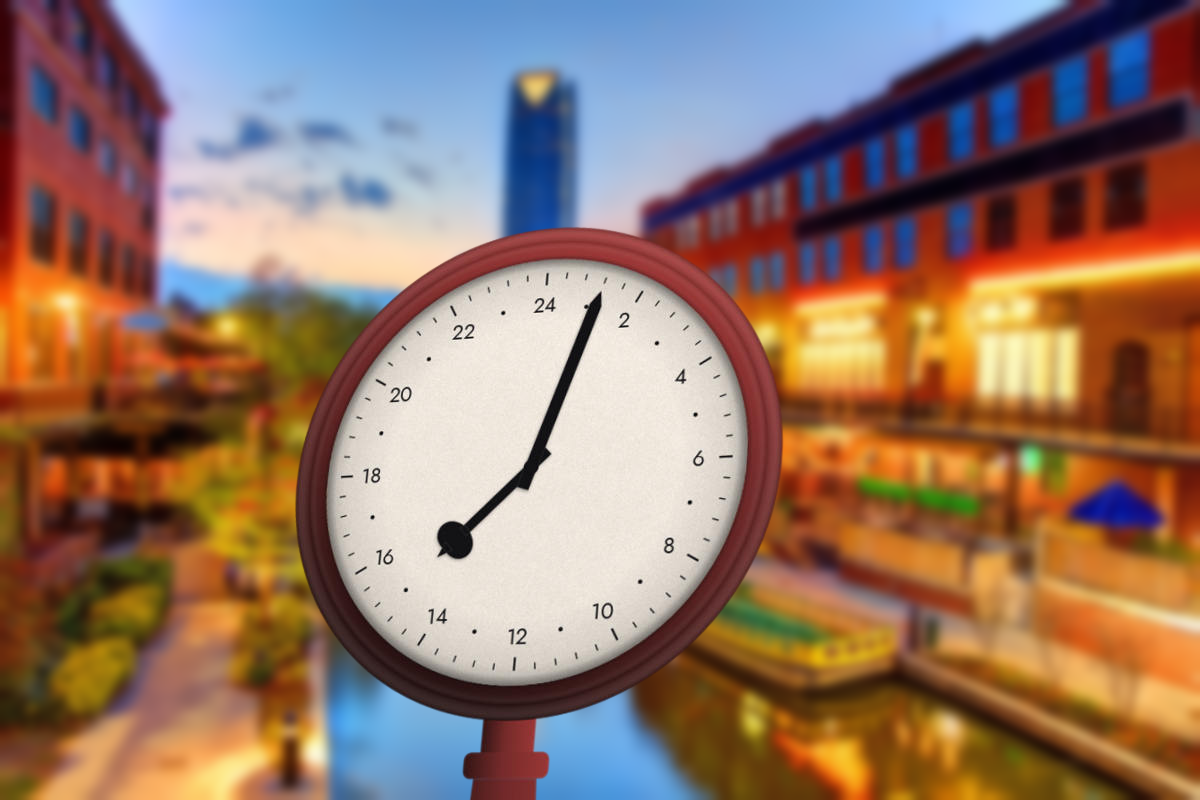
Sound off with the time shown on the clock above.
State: 15:03
